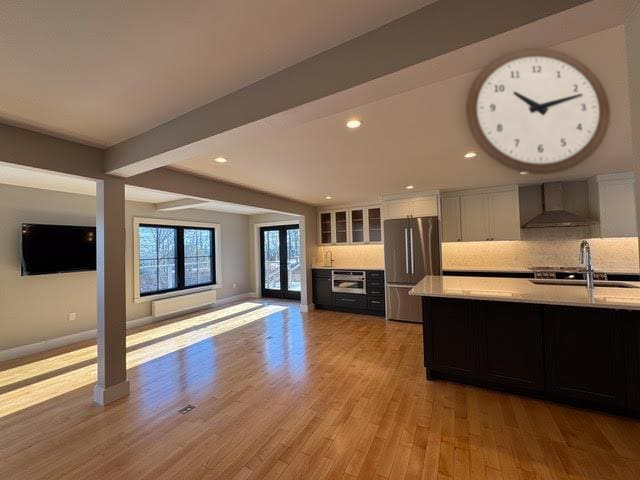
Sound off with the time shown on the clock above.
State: 10:12
